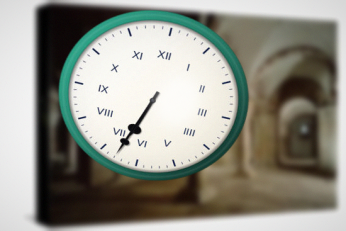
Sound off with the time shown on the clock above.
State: 6:33
